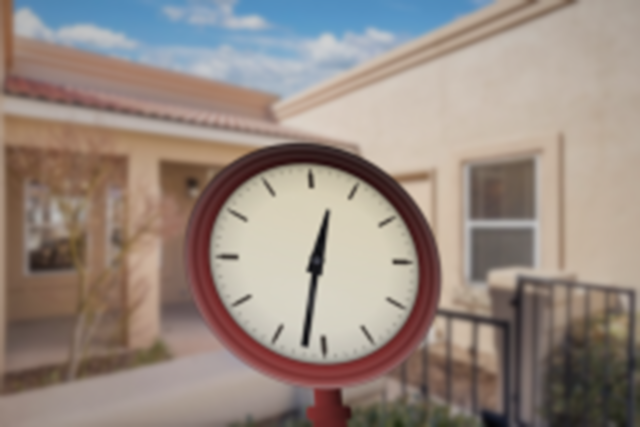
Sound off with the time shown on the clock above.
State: 12:32
